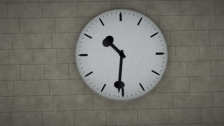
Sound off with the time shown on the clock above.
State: 10:31
